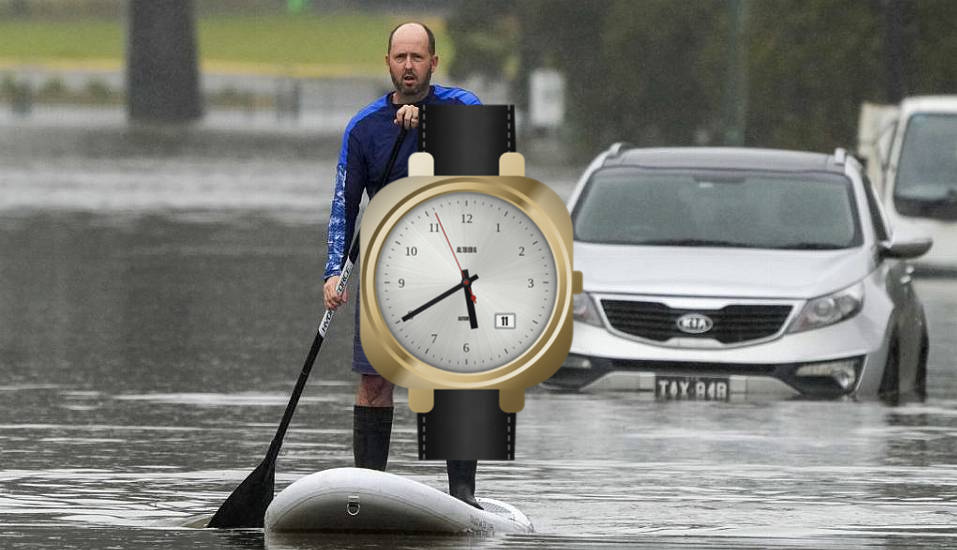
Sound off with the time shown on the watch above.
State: 5:39:56
